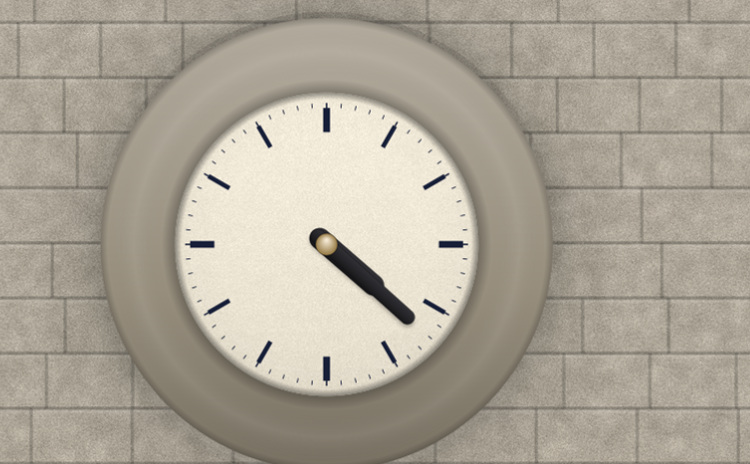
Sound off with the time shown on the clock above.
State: 4:22
